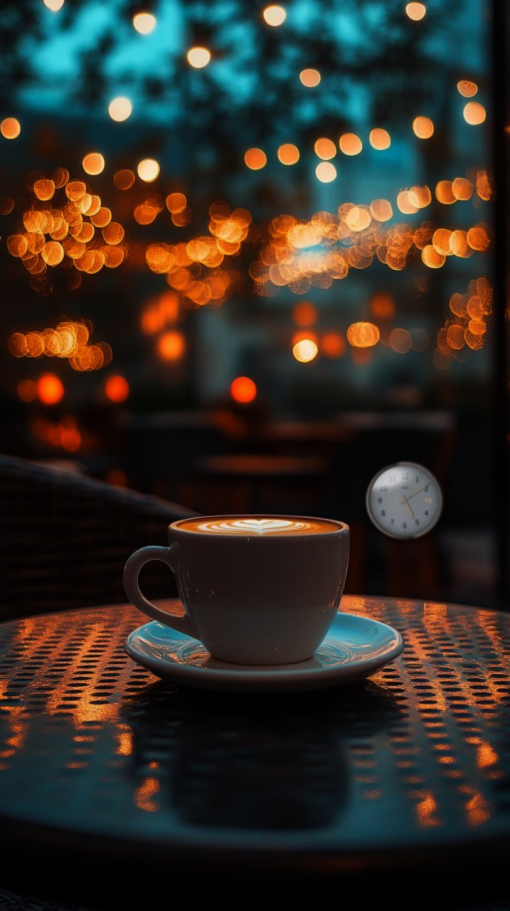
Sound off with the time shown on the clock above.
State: 5:09
